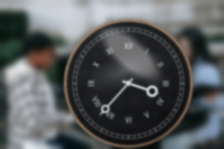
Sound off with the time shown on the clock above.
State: 3:37
